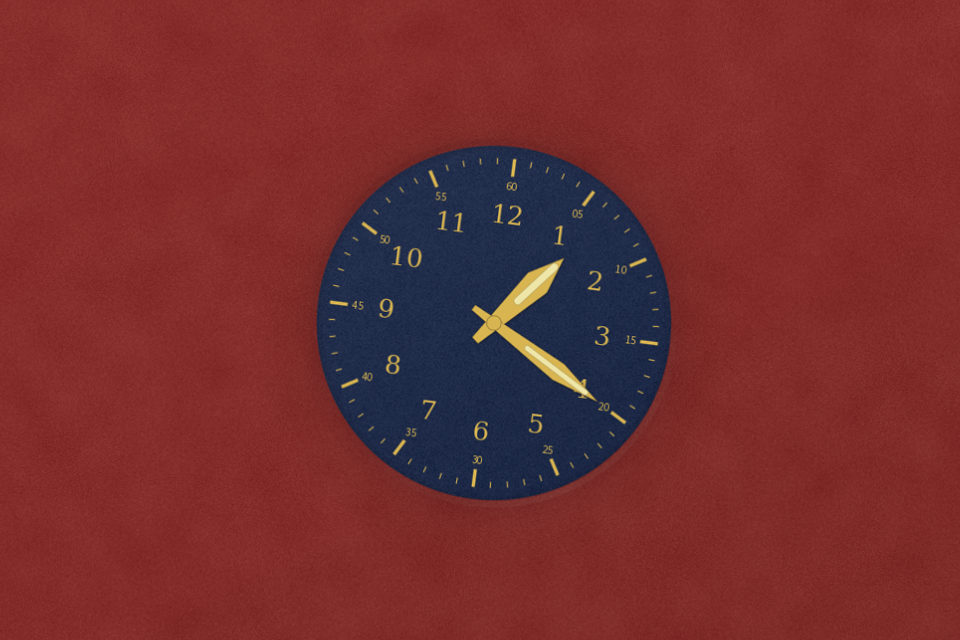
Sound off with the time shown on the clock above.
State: 1:20
